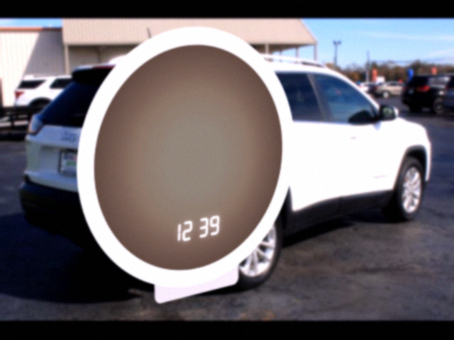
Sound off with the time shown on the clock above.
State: 12:39
